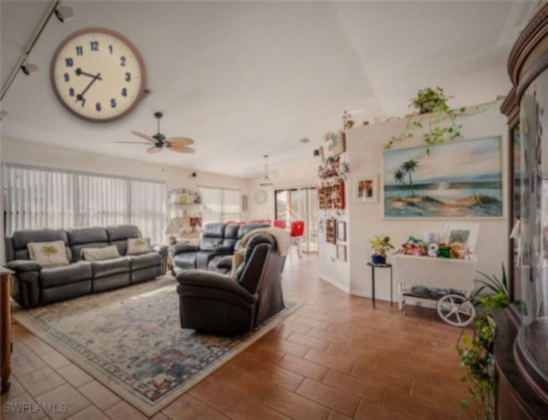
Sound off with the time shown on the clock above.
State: 9:37
